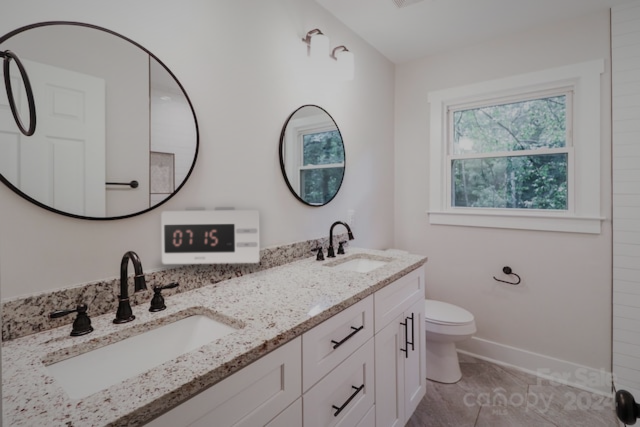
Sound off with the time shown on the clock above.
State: 7:15
